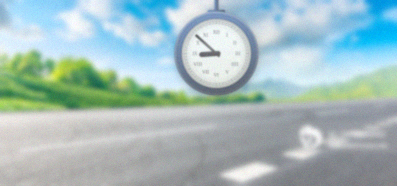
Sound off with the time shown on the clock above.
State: 8:52
